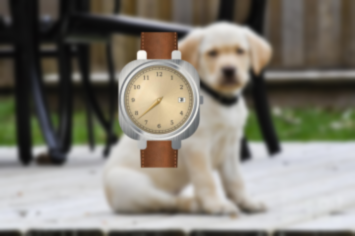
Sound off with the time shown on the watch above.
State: 7:38
